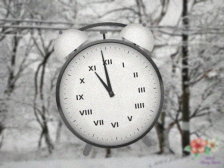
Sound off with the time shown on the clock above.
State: 10:59
